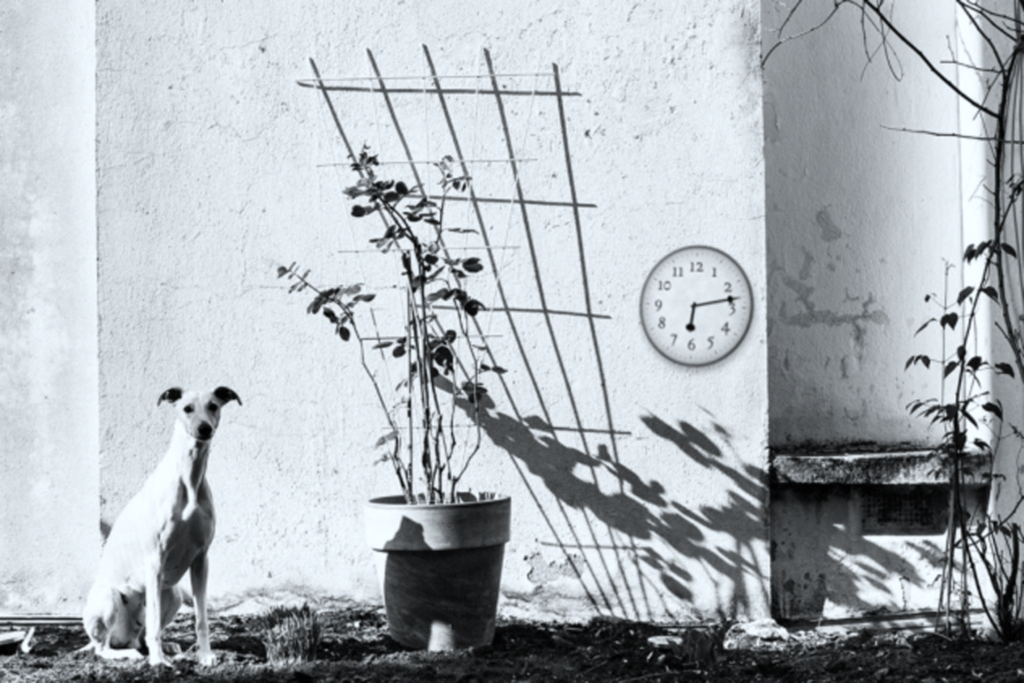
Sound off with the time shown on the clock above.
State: 6:13
